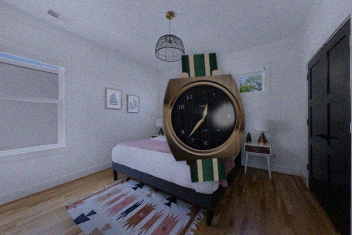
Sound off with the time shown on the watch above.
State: 12:37
